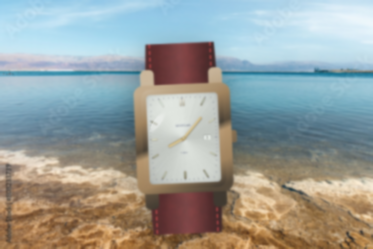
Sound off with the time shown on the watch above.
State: 8:07
